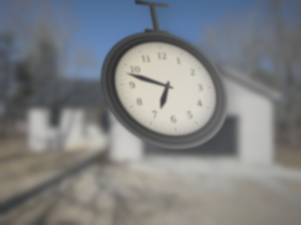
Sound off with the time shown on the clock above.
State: 6:48
